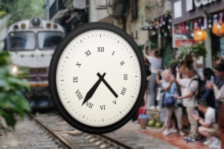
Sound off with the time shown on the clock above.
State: 4:37
